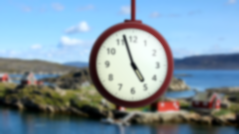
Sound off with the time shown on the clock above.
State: 4:57
